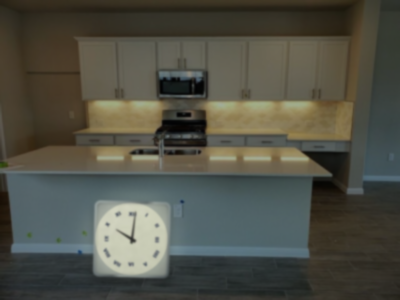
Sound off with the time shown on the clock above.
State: 10:01
